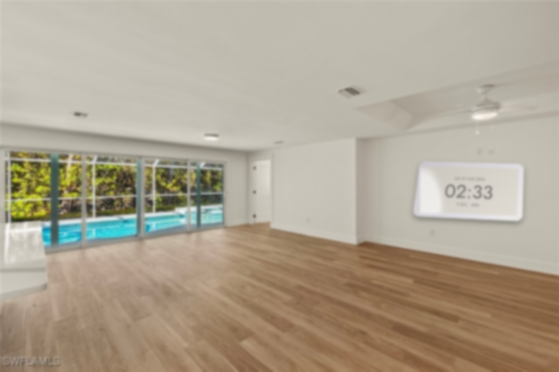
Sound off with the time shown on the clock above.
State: 2:33
